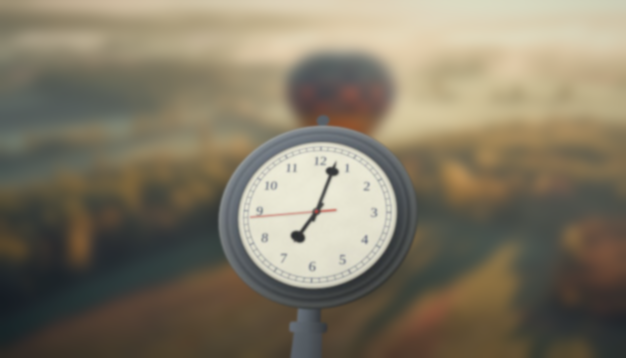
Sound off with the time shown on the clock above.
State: 7:02:44
